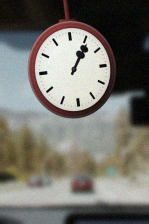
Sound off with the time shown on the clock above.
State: 1:06
